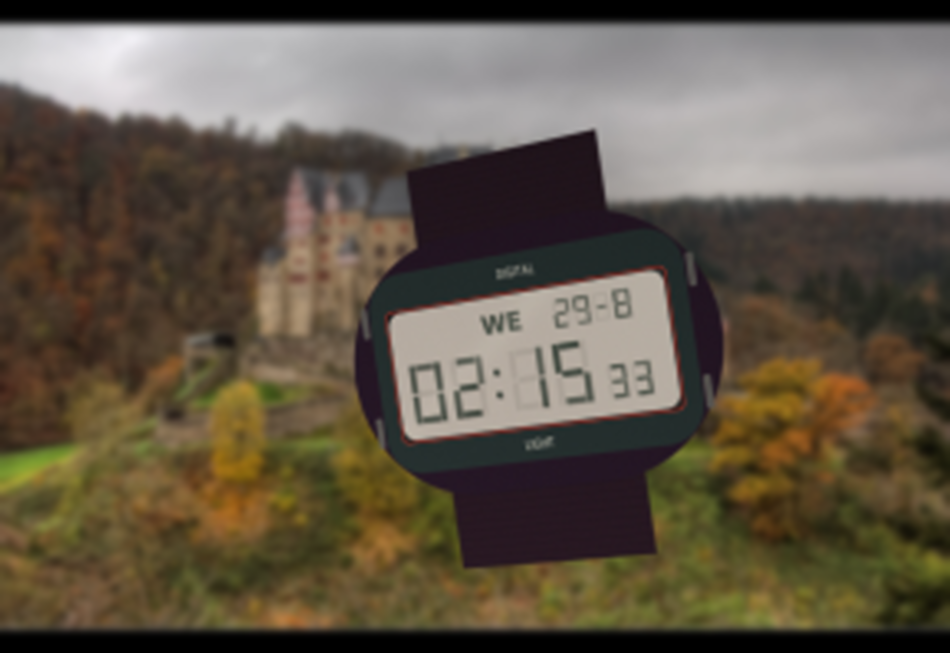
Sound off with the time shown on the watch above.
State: 2:15:33
